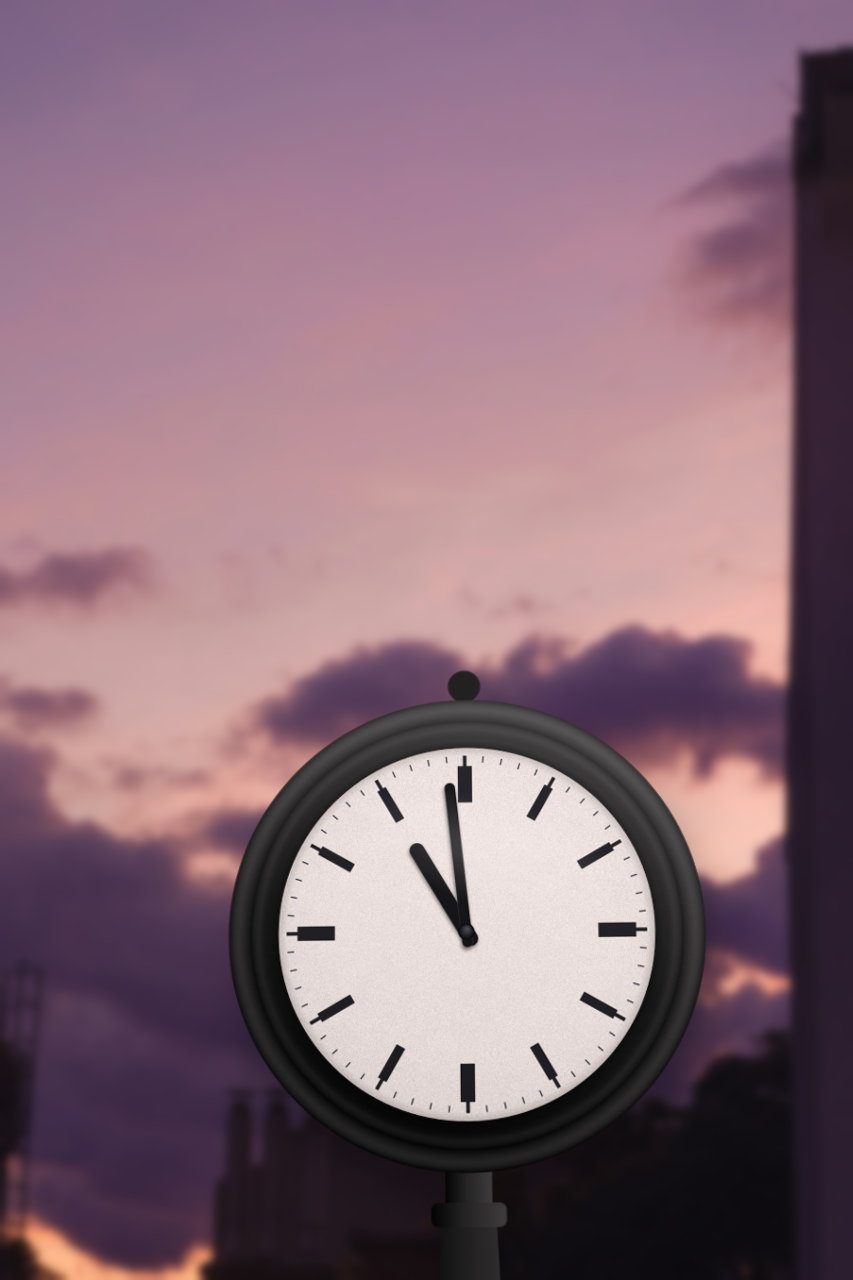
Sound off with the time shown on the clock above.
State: 10:59
